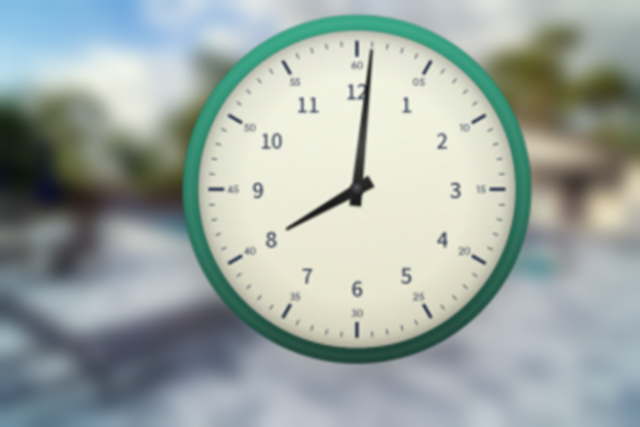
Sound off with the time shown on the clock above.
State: 8:01
